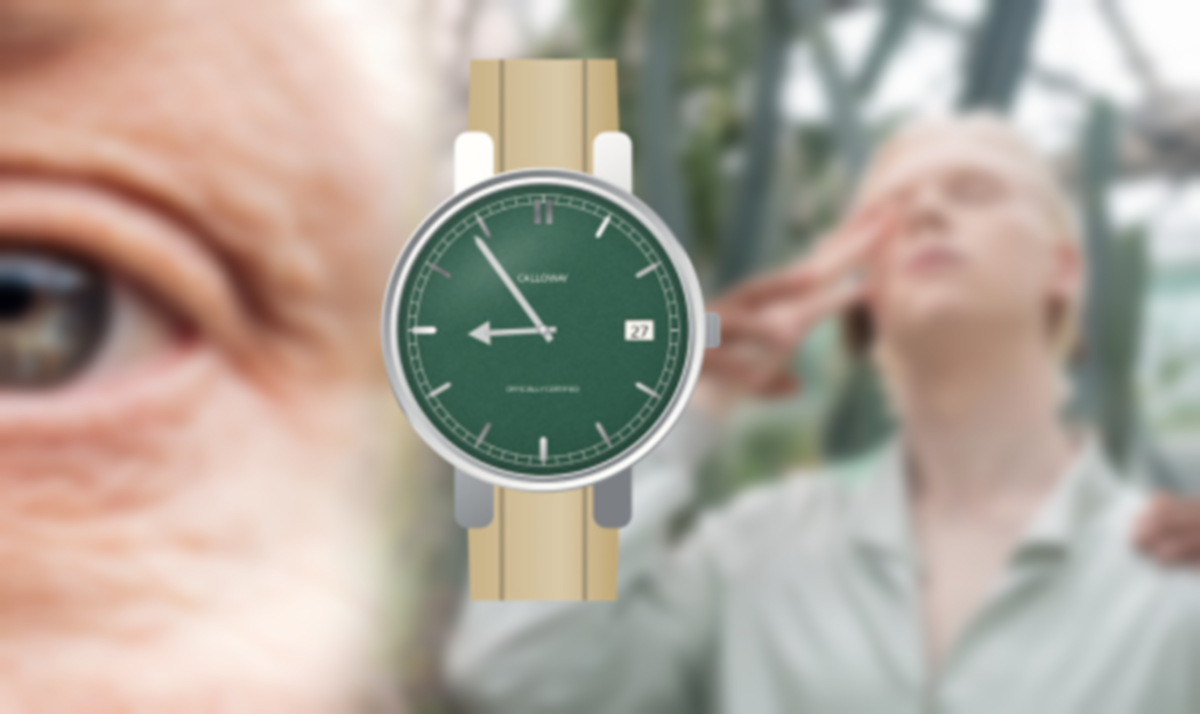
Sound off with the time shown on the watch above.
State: 8:54
